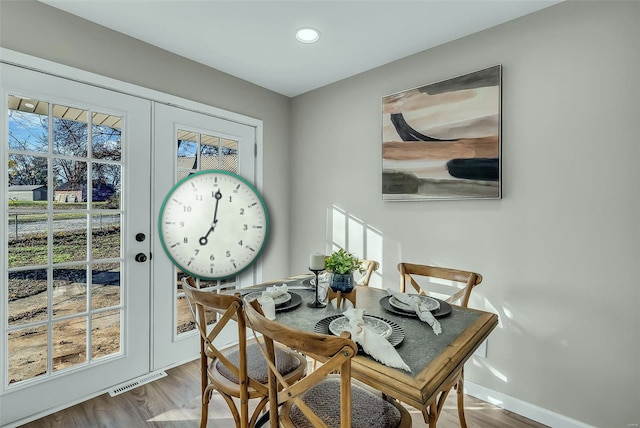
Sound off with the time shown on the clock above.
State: 7:01
